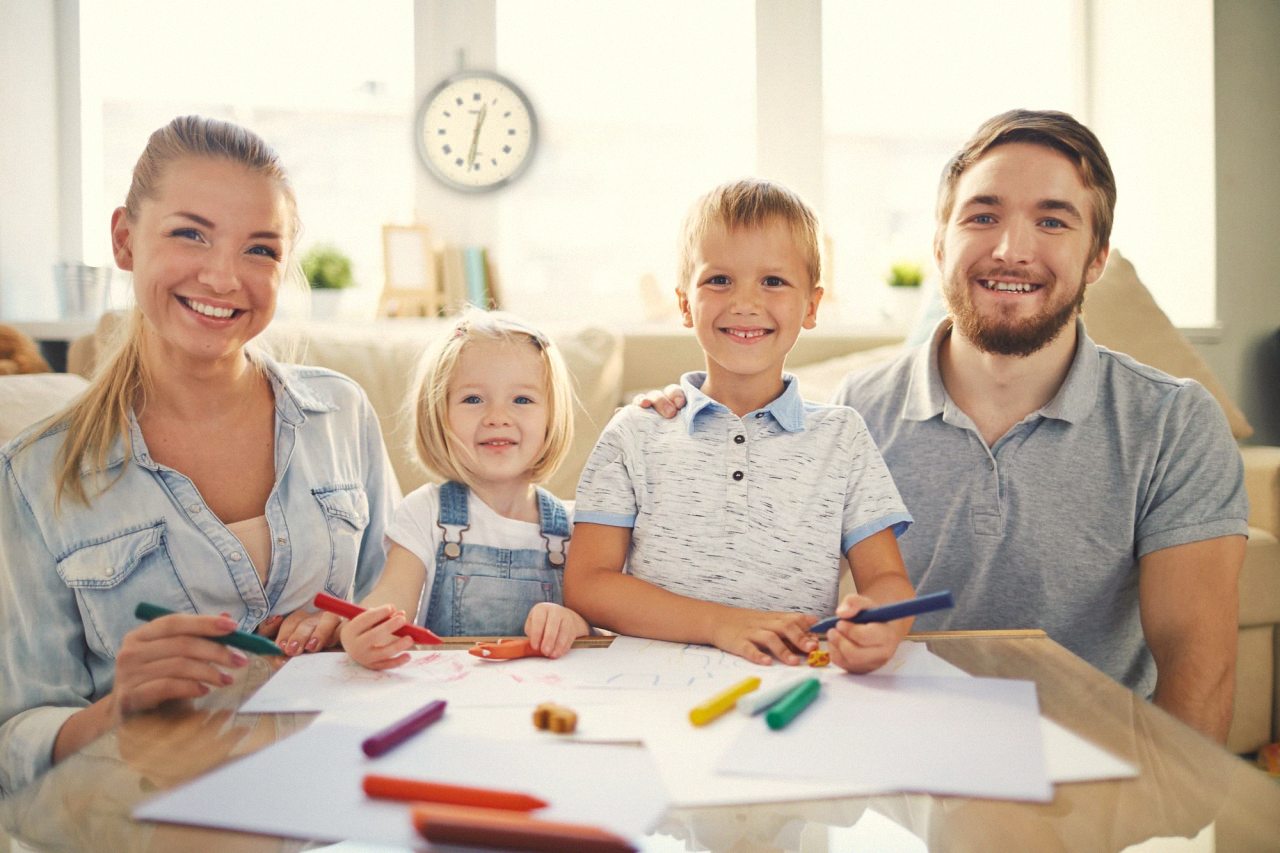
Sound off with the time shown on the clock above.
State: 12:32
